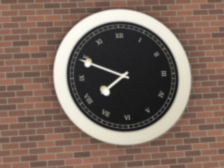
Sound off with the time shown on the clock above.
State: 7:49
